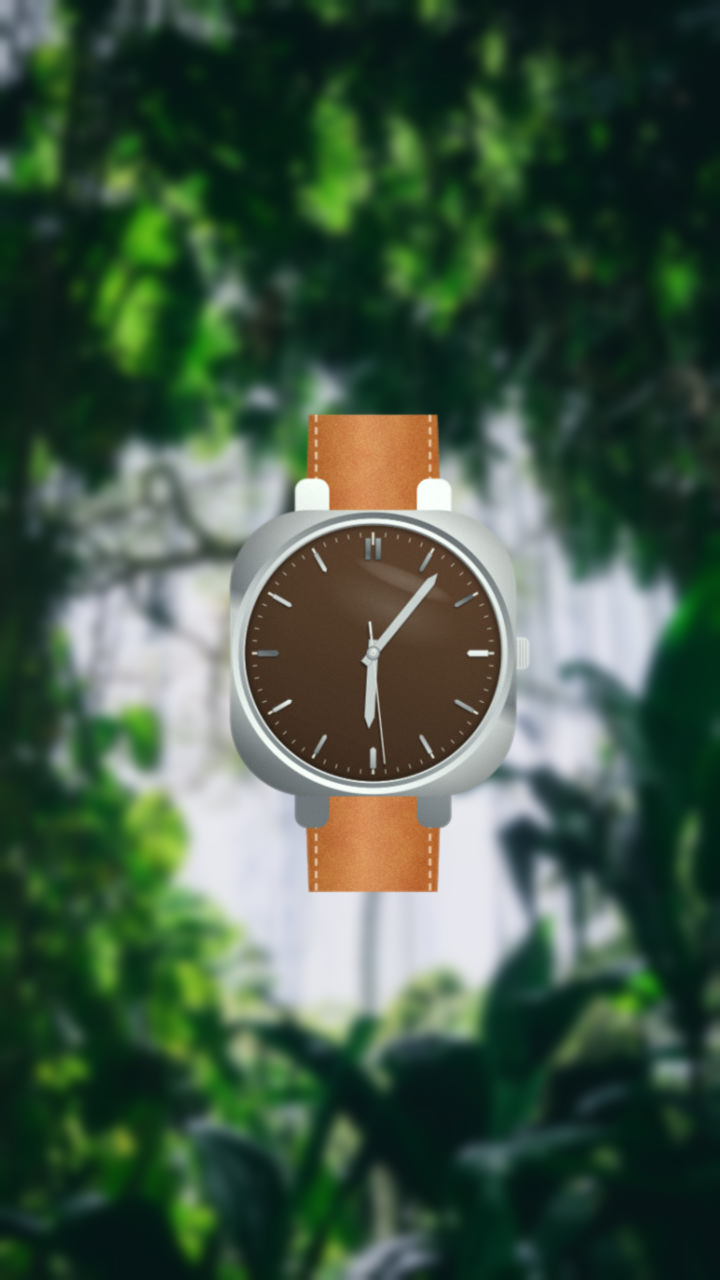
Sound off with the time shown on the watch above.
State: 6:06:29
